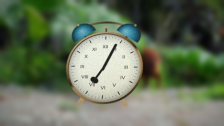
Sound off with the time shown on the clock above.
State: 7:04
